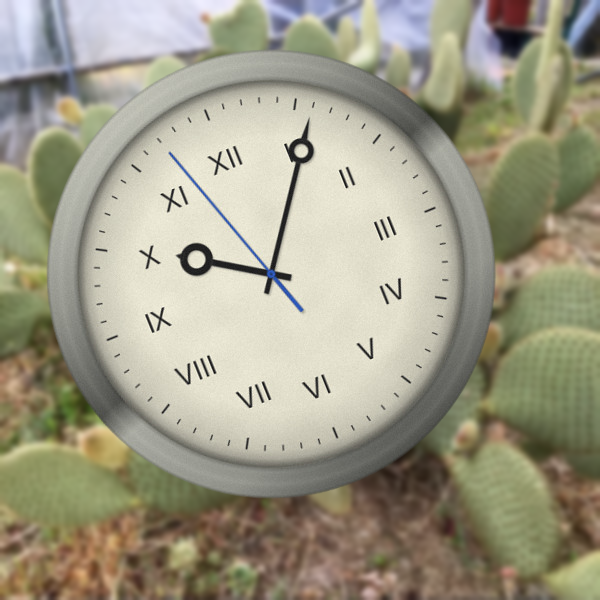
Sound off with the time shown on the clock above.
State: 10:05:57
